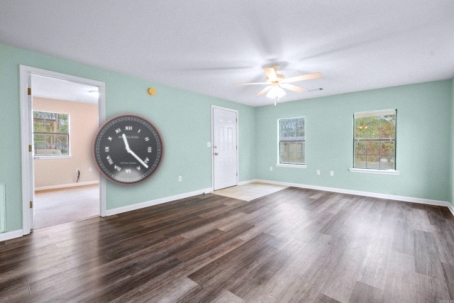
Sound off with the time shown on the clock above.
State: 11:22
